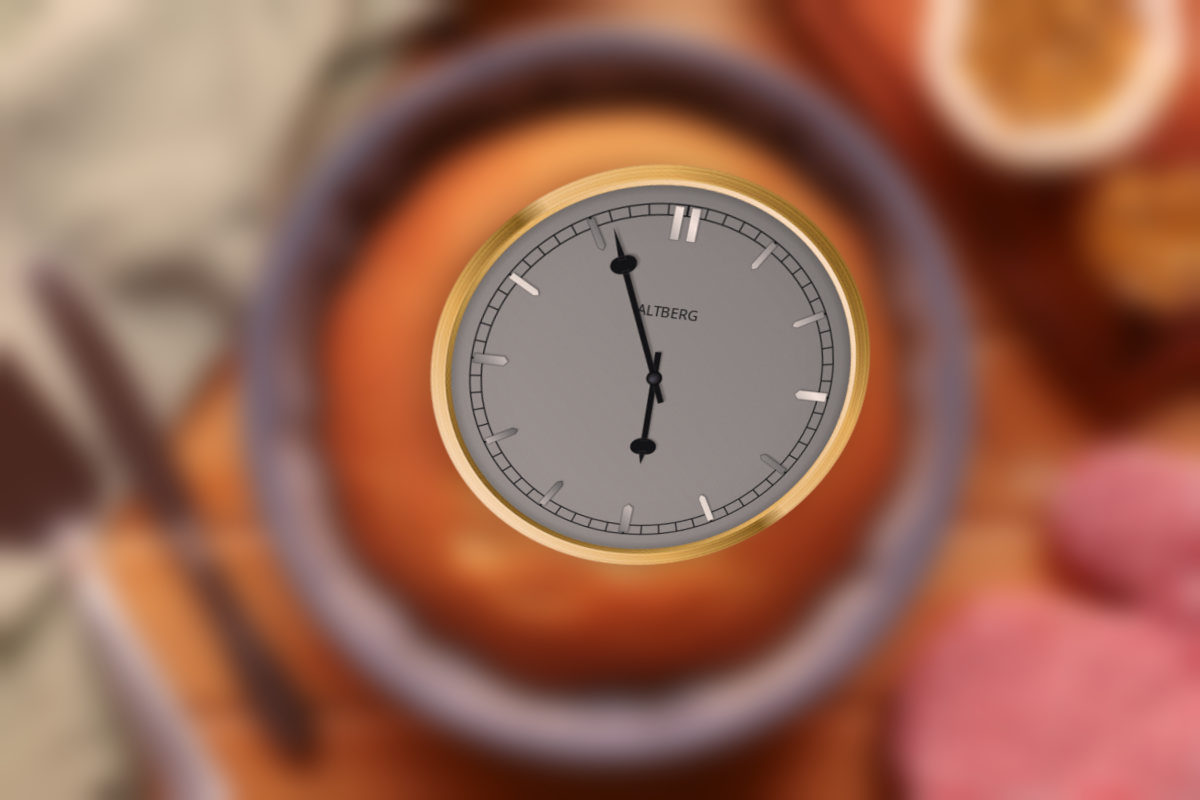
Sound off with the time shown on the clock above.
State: 5:56
